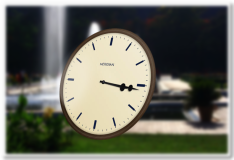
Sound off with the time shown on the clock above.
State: 3:16
